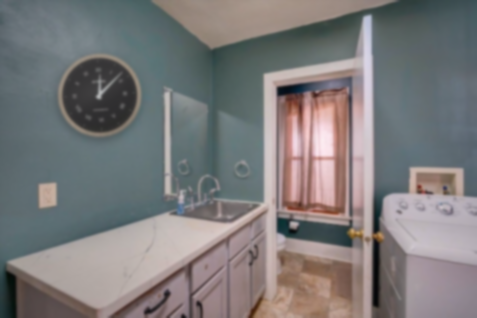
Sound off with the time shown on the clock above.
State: 12:08
